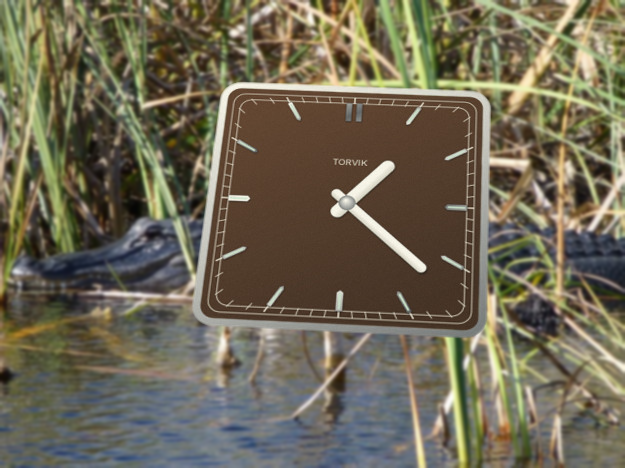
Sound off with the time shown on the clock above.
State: 1:22
